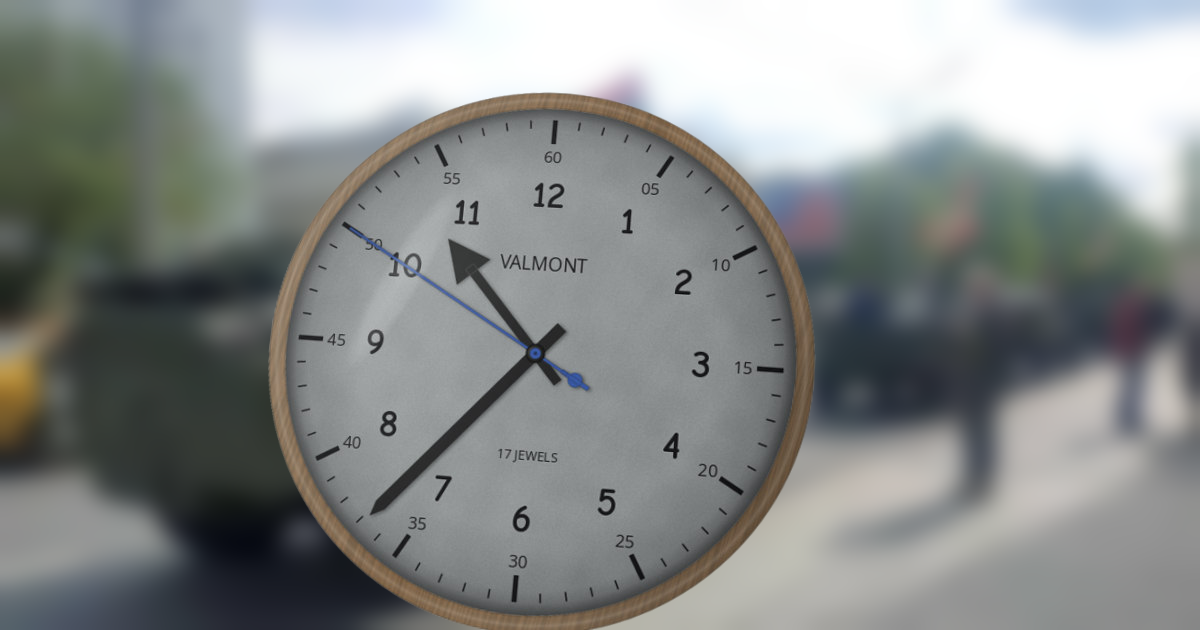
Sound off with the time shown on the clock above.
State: 10:36:50
